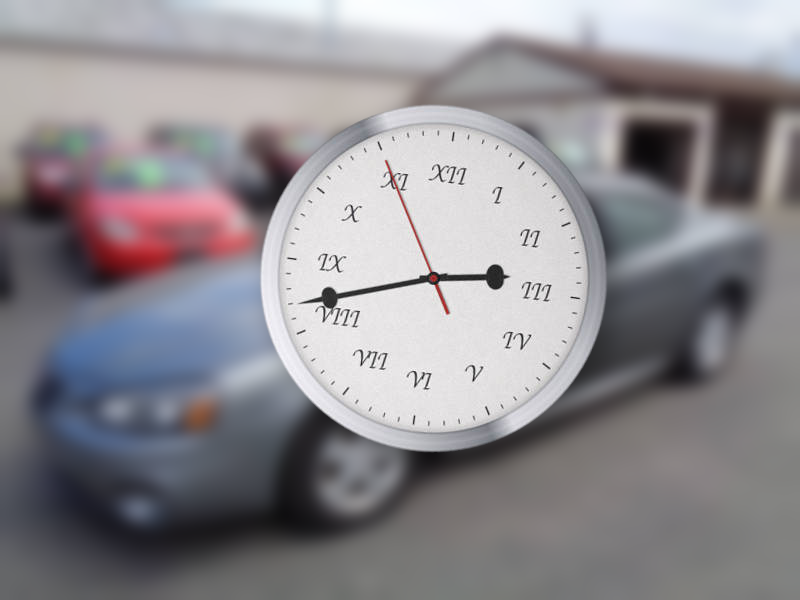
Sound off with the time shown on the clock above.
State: 2:41:55
